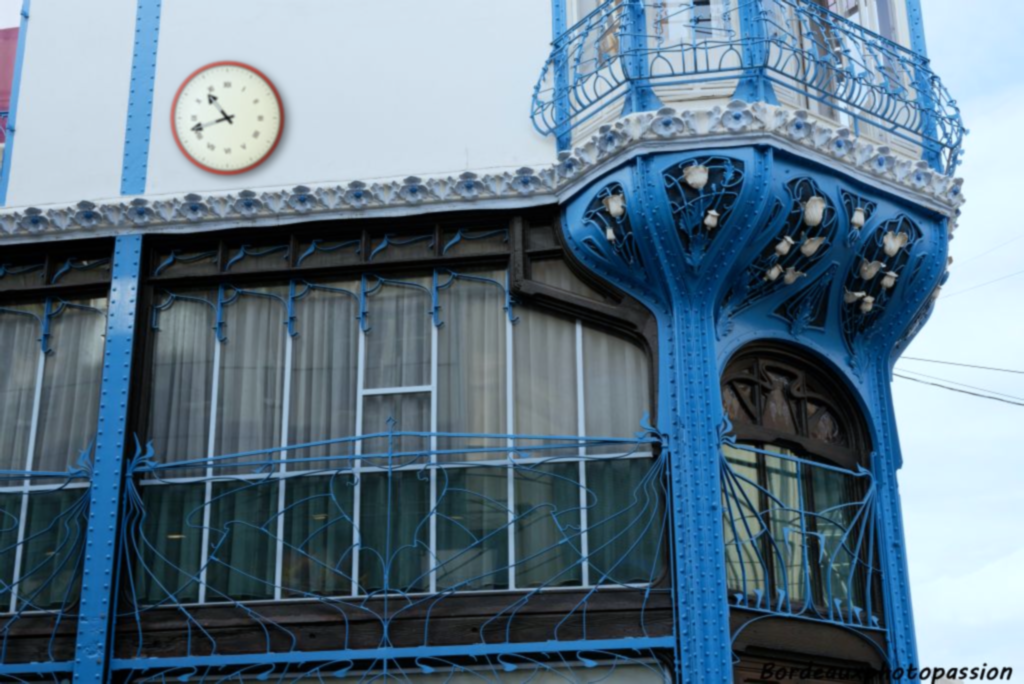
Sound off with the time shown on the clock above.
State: 10:42
